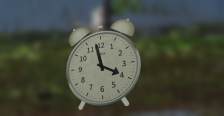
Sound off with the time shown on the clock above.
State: 3:58
